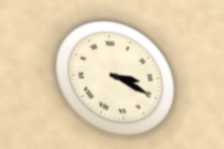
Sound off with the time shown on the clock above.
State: 3:20
